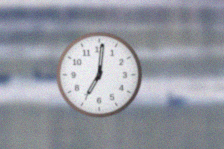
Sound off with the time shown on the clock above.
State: 7:01
